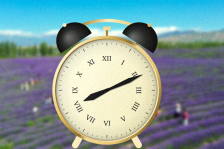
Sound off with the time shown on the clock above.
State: 8:11
